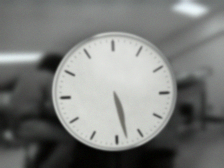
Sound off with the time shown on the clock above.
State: 5:28
